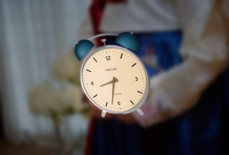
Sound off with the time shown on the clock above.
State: 8:33
